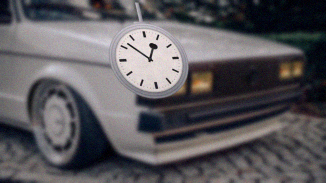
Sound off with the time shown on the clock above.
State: 12:52
